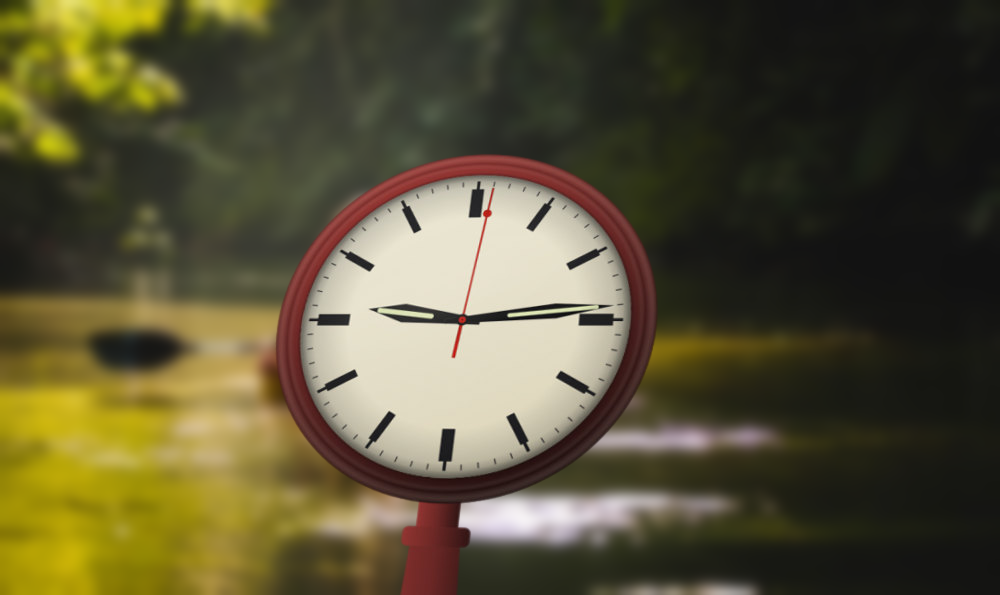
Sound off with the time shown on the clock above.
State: 9:14:01
